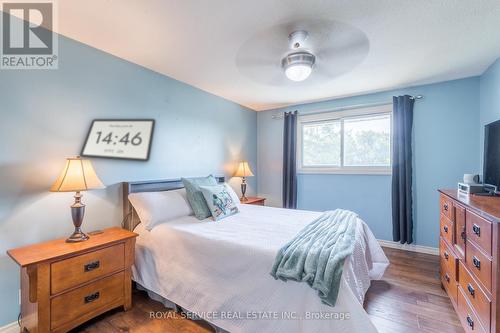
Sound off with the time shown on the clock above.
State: 14:46
